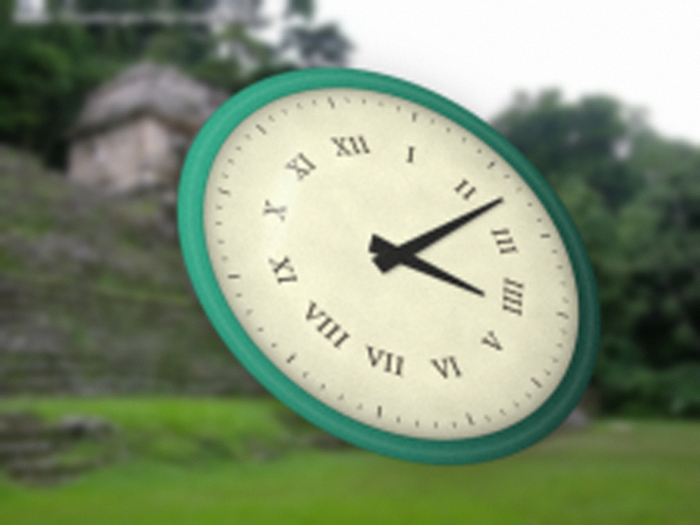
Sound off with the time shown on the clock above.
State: 4:12
